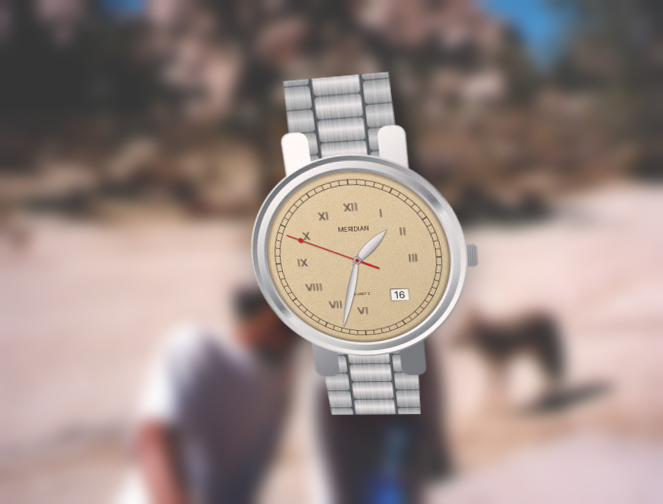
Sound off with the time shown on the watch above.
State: 1:32:49
